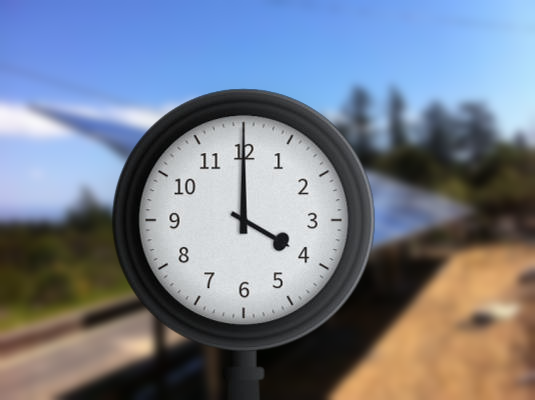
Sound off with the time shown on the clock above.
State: 4:00
